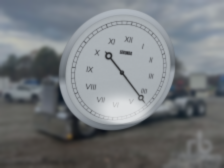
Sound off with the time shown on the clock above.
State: 10:22
